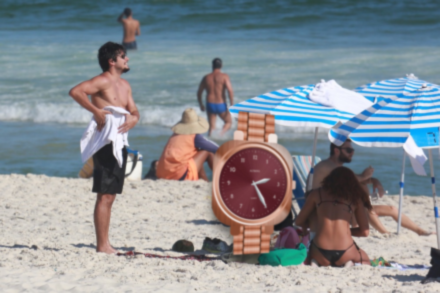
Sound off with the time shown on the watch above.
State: 2:25
